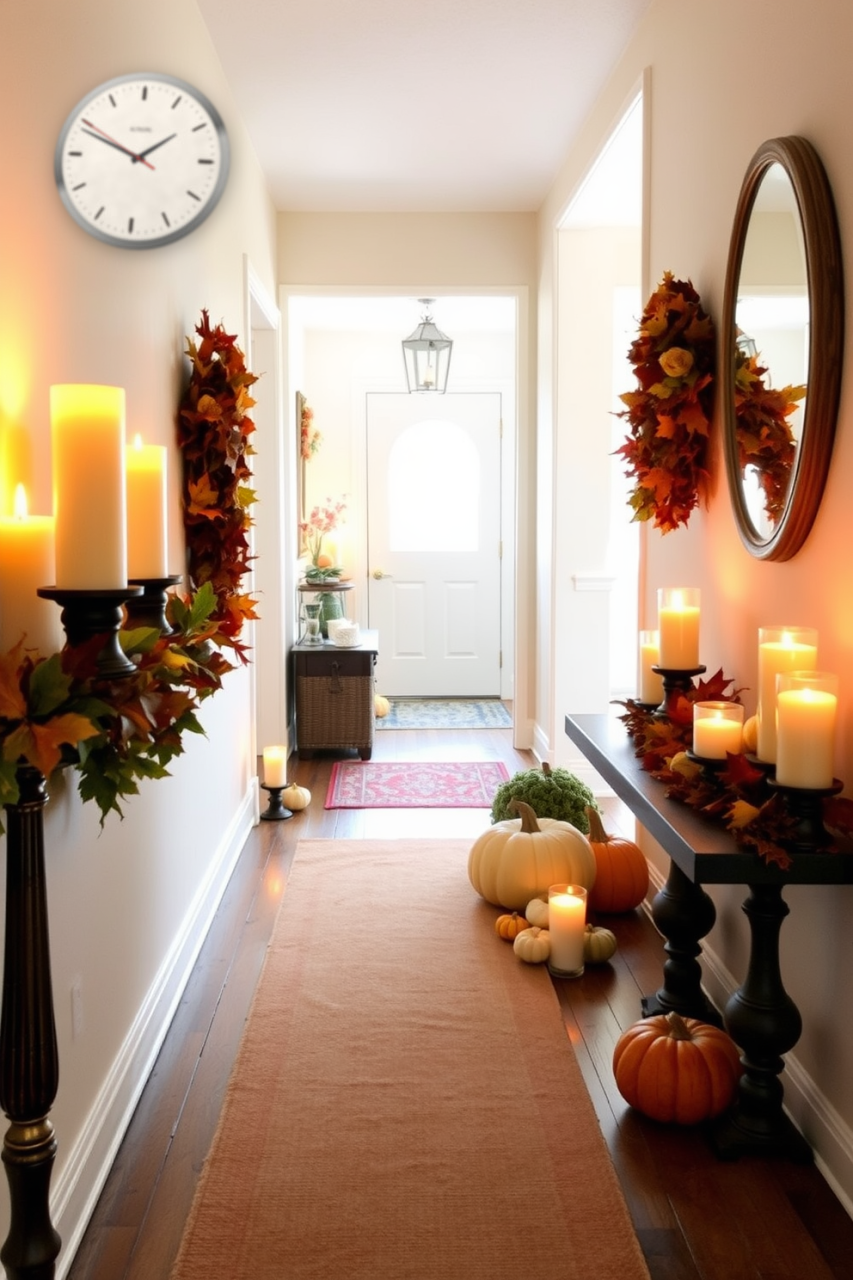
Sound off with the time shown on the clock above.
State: 1:48:50
